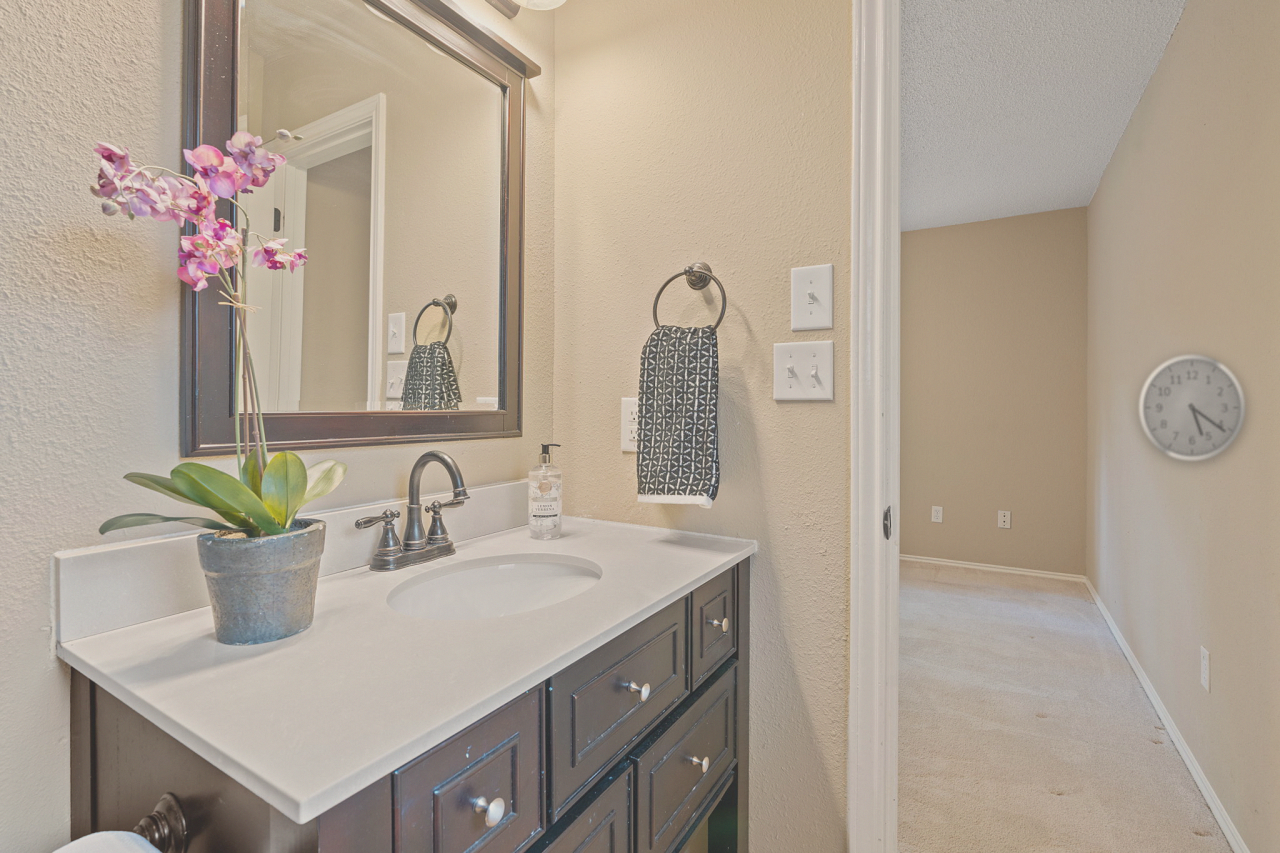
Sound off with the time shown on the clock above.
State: 5:21
